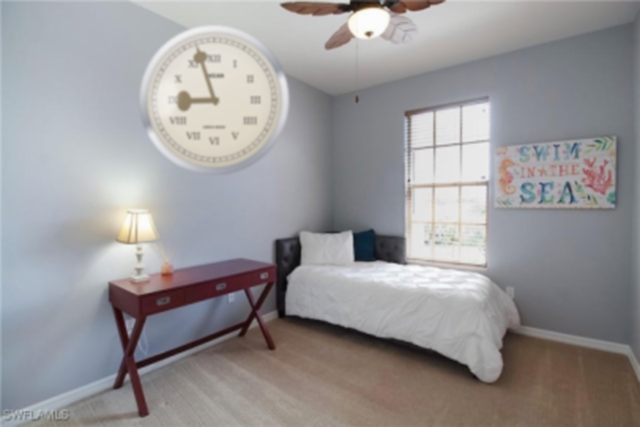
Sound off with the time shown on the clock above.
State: 8:57
